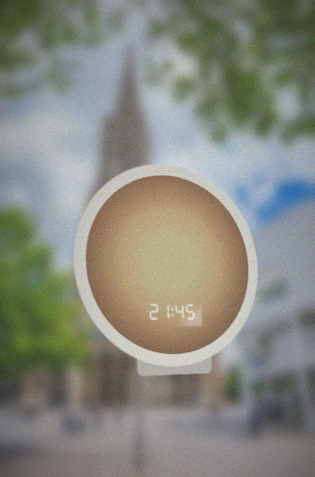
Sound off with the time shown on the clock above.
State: 21:45
